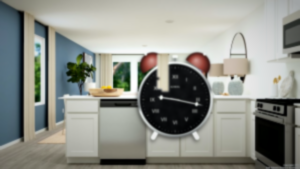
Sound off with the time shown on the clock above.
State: 9:17
